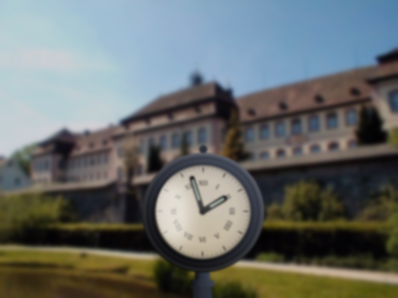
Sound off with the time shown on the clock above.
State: 1:57
